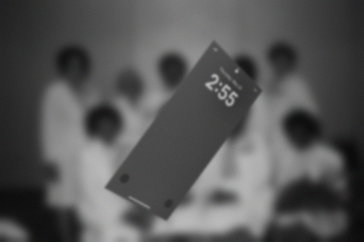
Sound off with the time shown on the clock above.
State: 2:55
